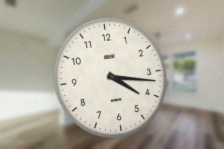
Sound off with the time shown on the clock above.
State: 4:17
